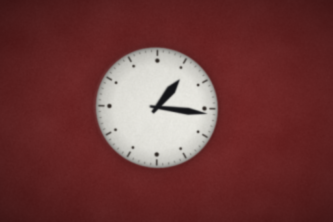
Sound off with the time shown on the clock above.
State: 1:16
